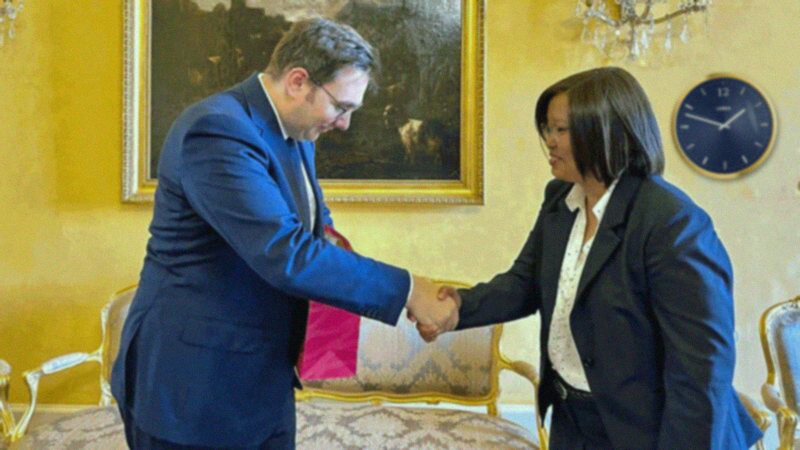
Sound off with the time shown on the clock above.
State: 1:48
